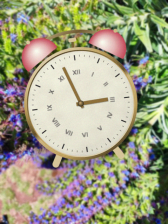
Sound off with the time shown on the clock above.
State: 2:57
